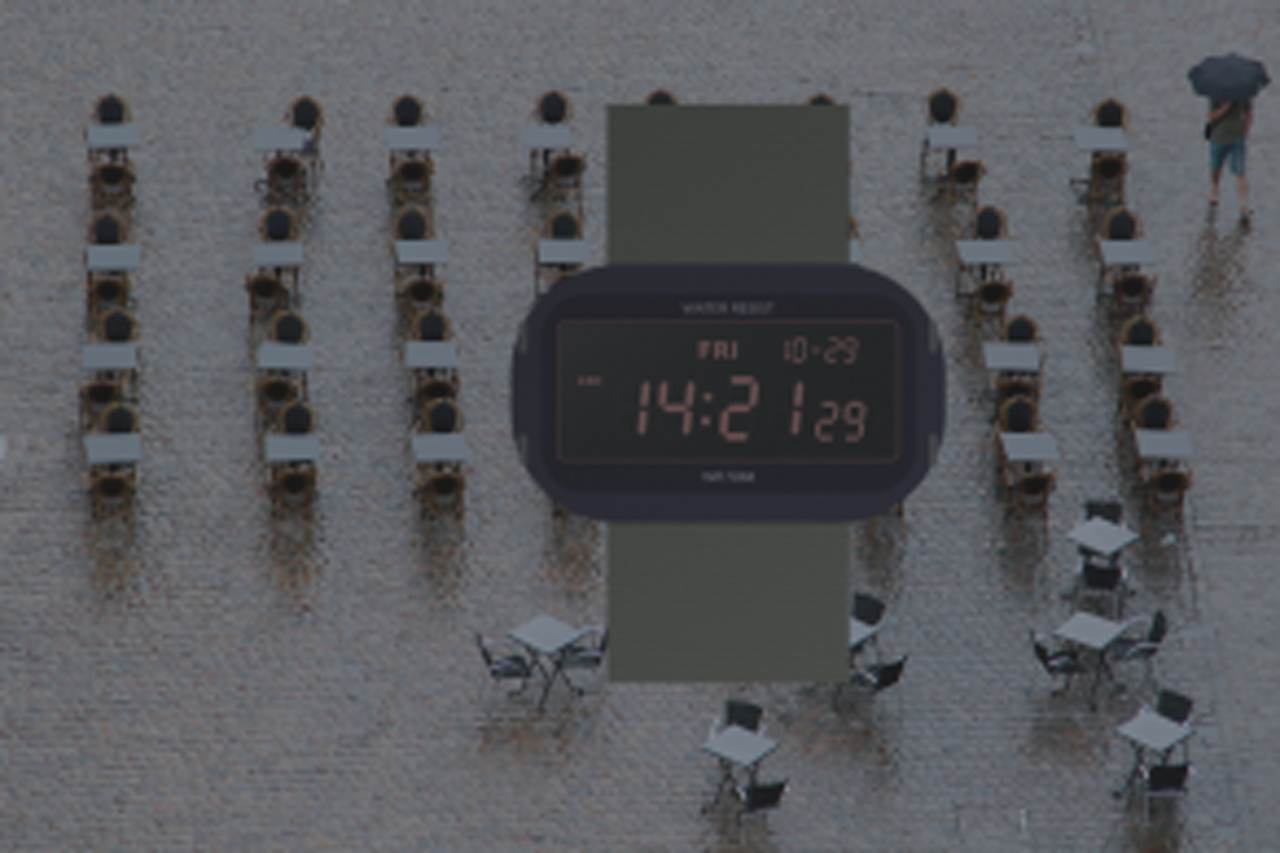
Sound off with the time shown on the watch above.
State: 14:21:29
